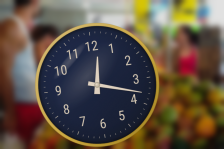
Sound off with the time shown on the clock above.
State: 12:18
